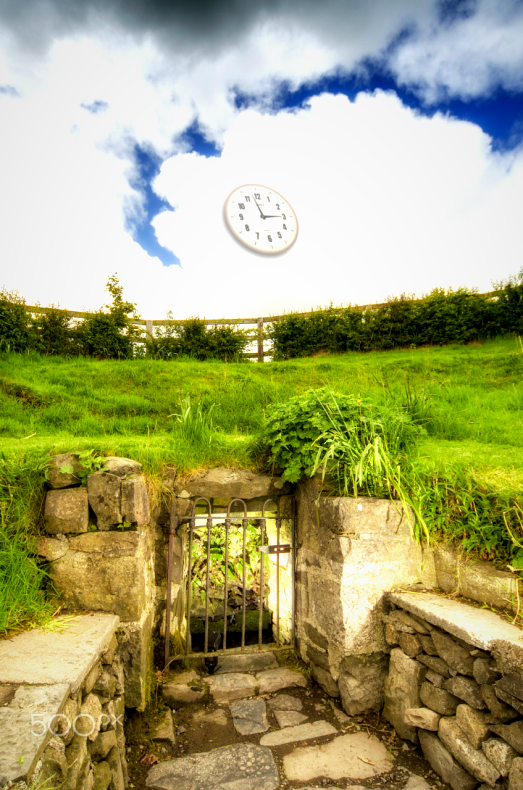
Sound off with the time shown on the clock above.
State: 2:58
